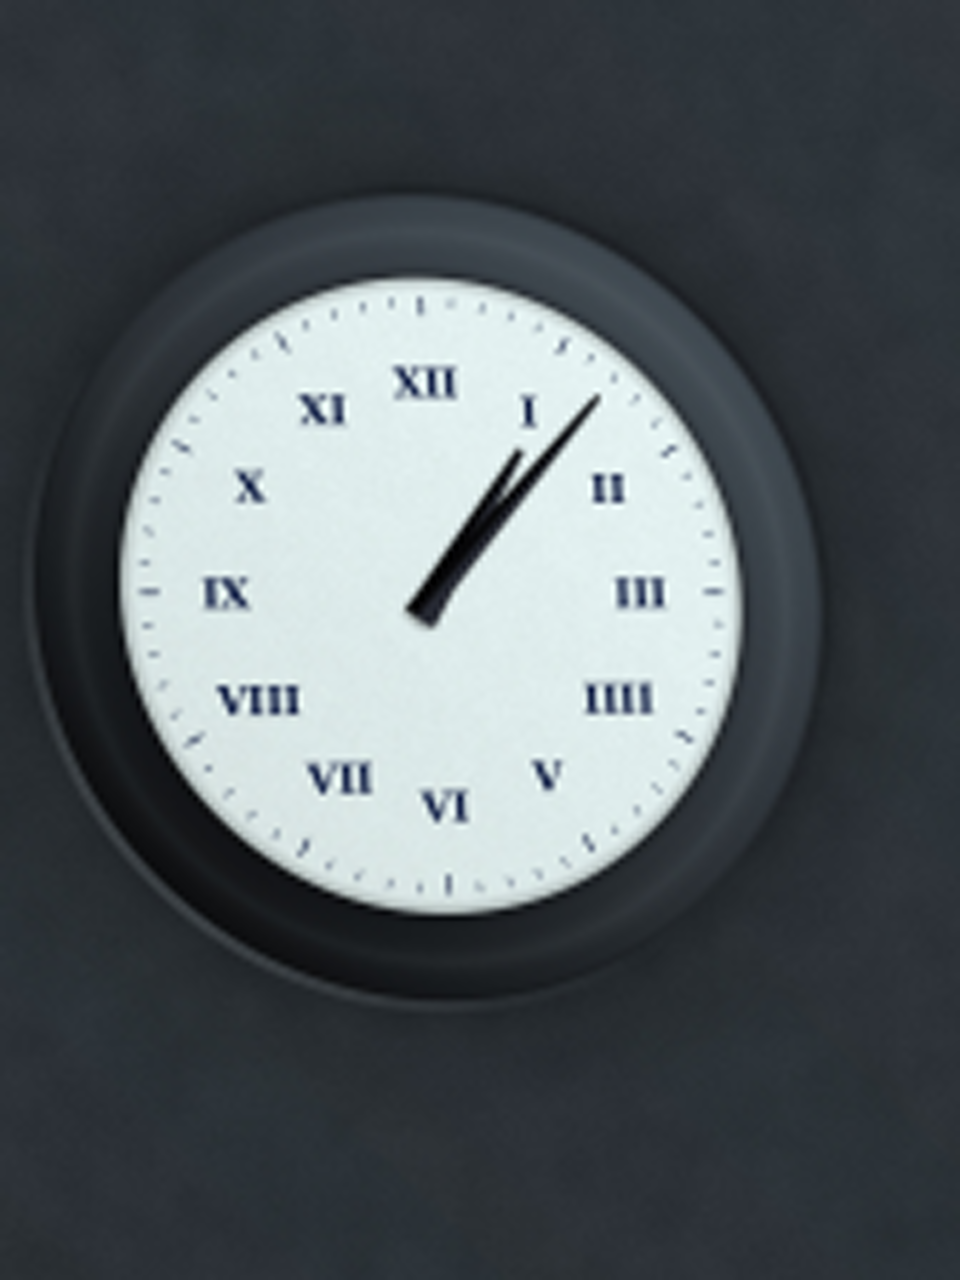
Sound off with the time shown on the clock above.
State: 1:07
